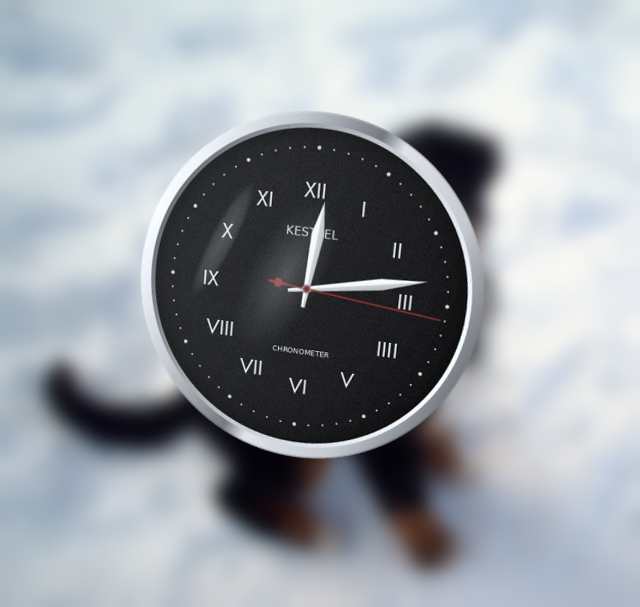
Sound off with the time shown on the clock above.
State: 12:13:16
